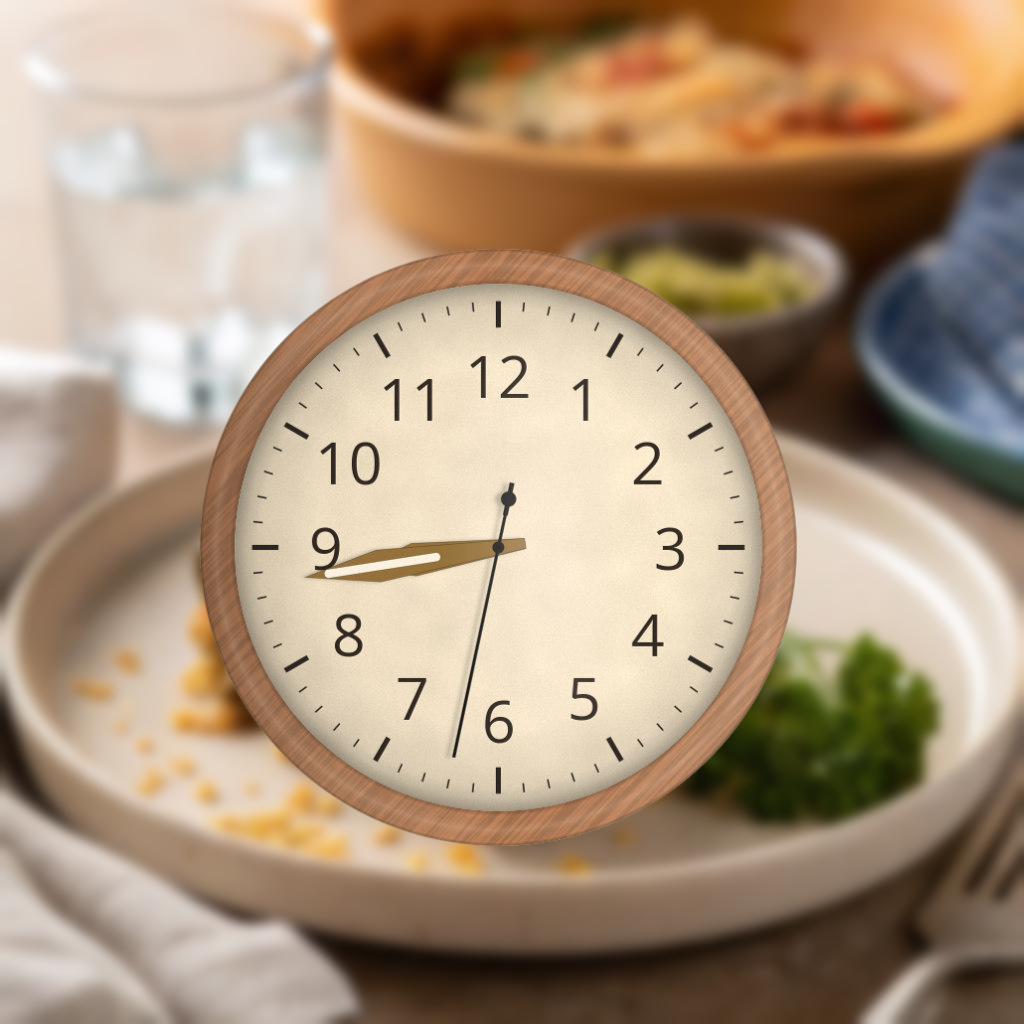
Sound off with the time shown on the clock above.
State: 8:43:32
